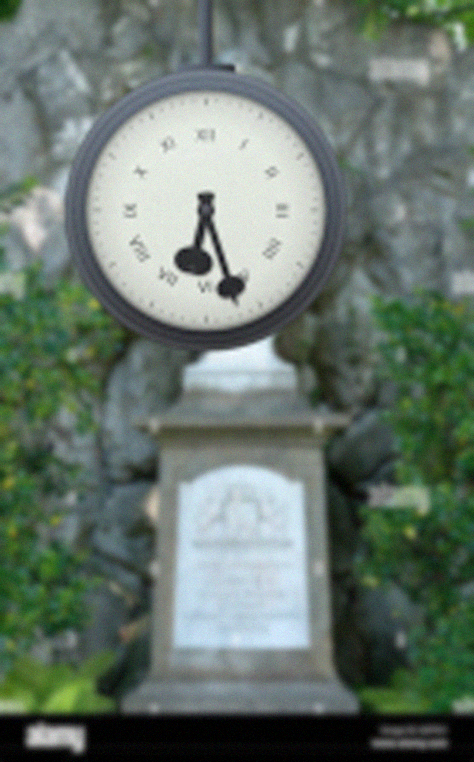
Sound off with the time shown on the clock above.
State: 6:27
